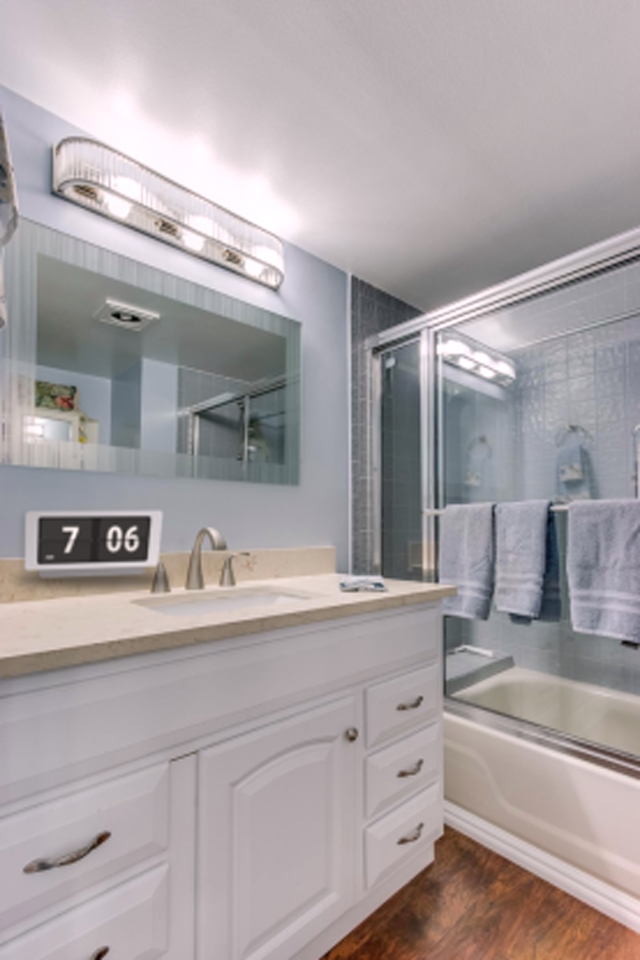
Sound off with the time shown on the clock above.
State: 7:06
